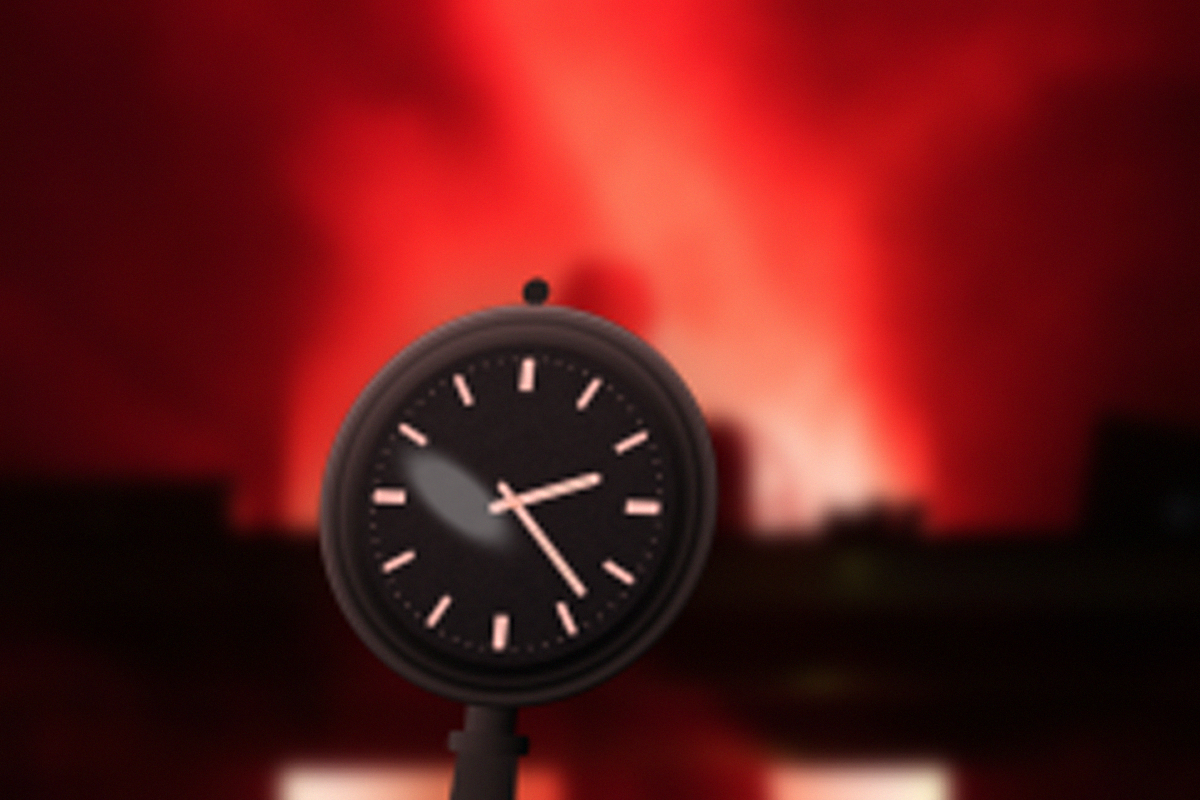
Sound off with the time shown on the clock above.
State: 2:23
